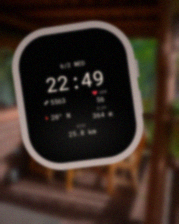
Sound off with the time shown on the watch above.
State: 22:49
